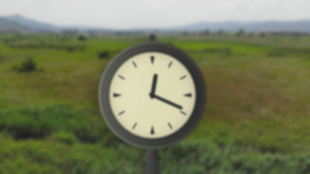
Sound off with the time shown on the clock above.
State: 12:19
